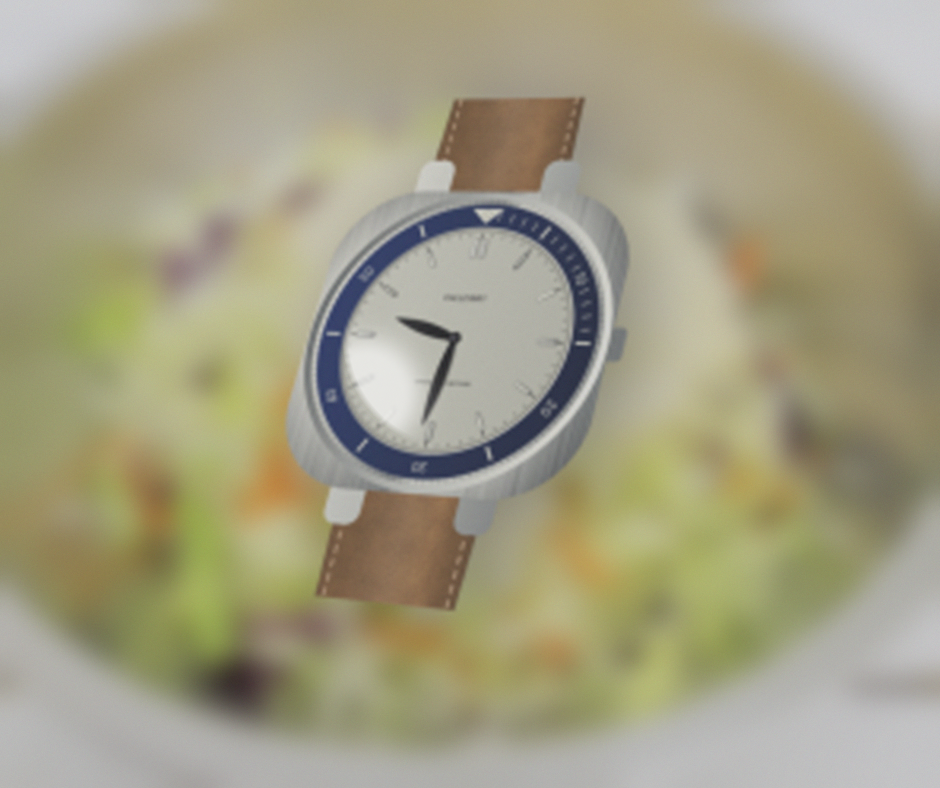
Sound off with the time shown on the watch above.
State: 9:31
